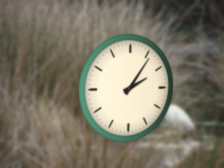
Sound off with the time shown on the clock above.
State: 2:06
